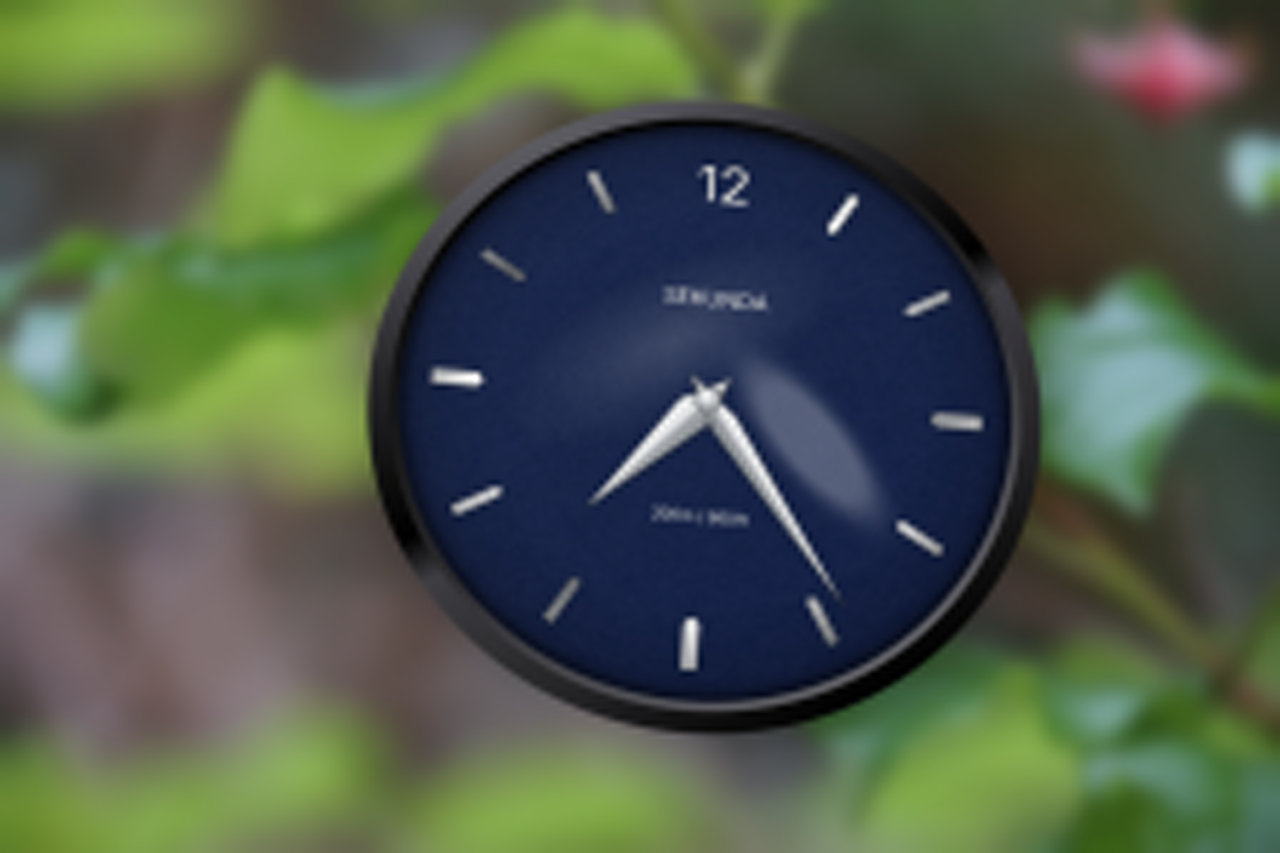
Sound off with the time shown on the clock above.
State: 7:24
